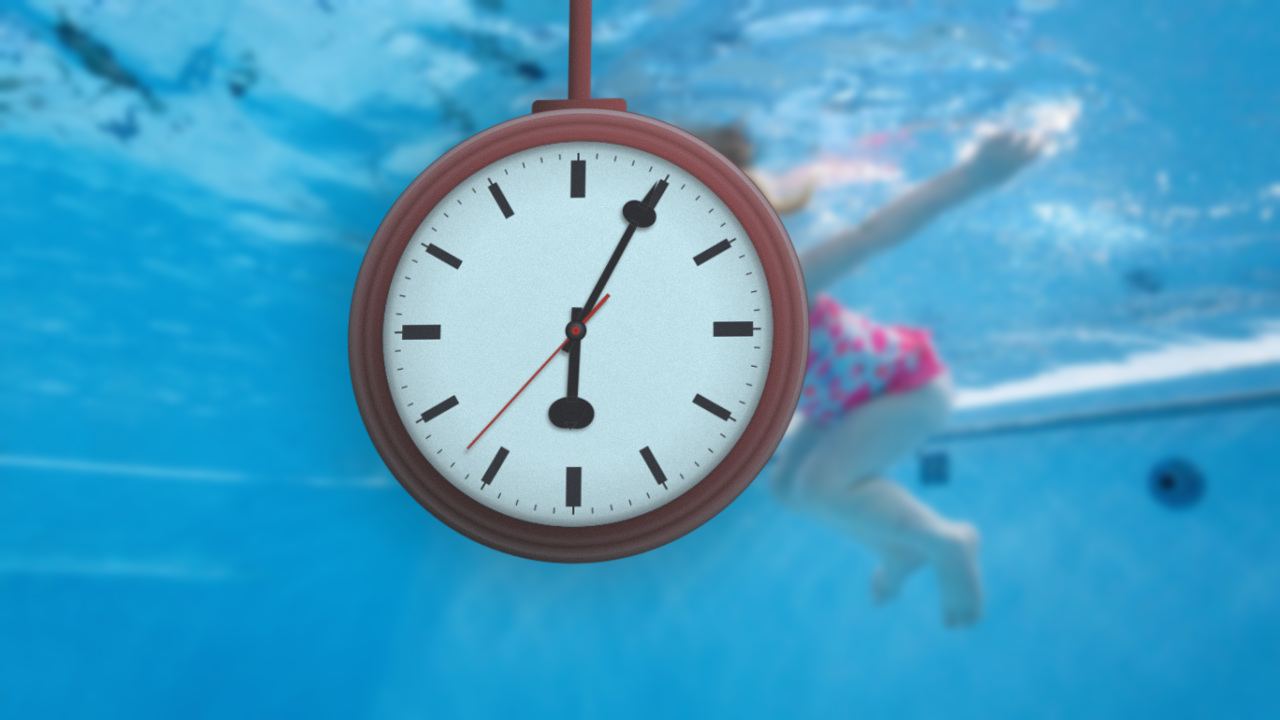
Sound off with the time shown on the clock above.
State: 6:04:37
